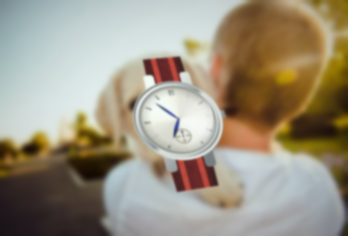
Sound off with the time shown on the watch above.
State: 6:53
